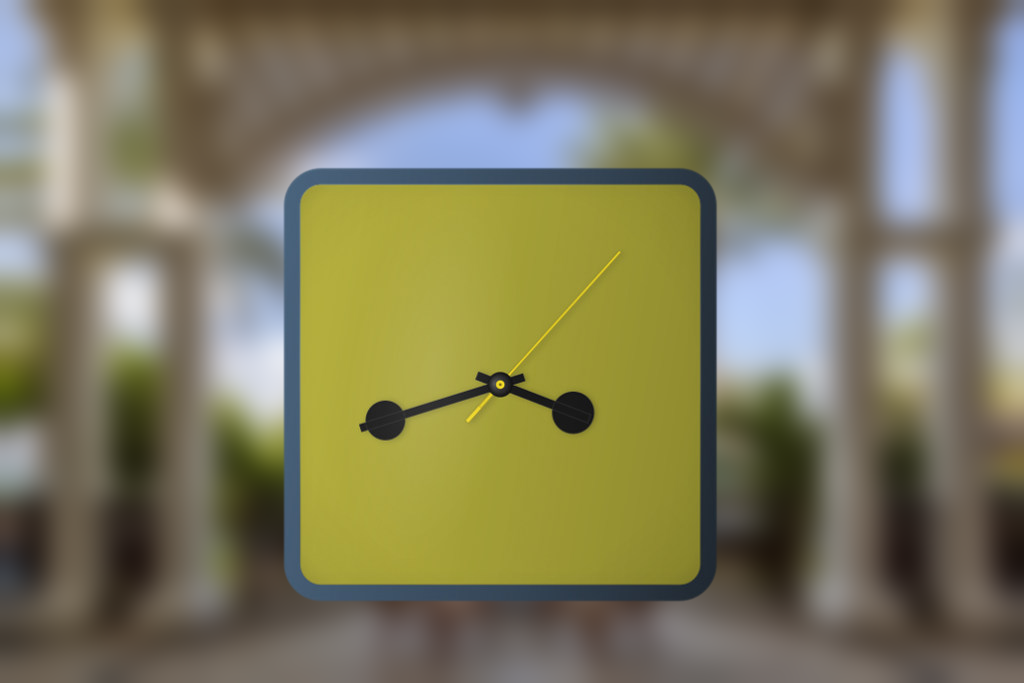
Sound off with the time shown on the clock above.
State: 3:42:07
